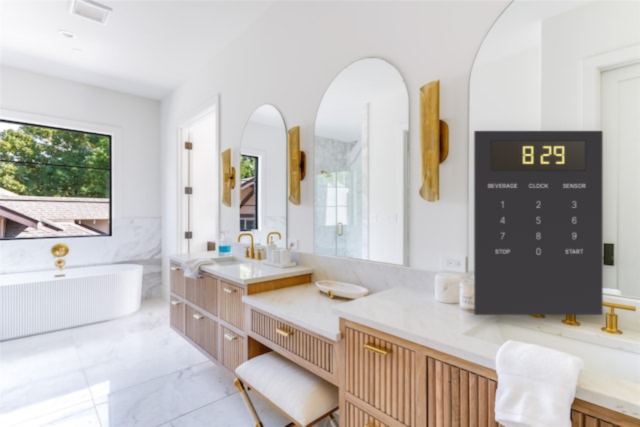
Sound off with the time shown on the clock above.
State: 8:29
